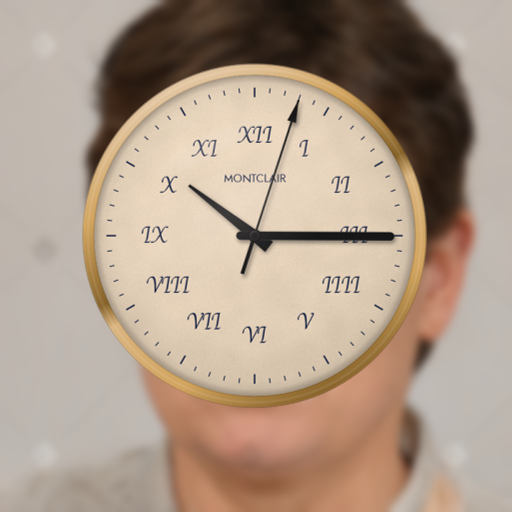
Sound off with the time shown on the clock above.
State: 10:15:03
